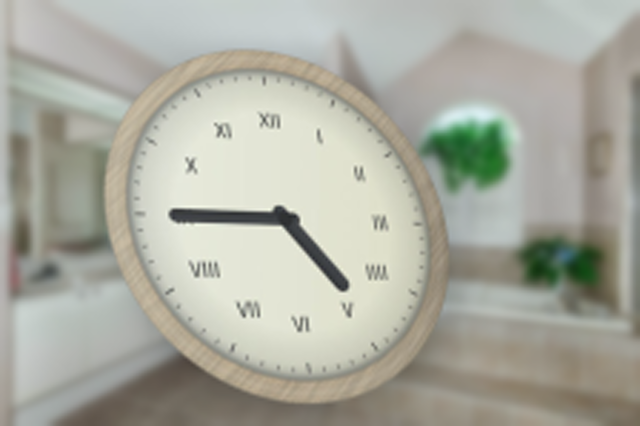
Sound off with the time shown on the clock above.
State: 4:45
